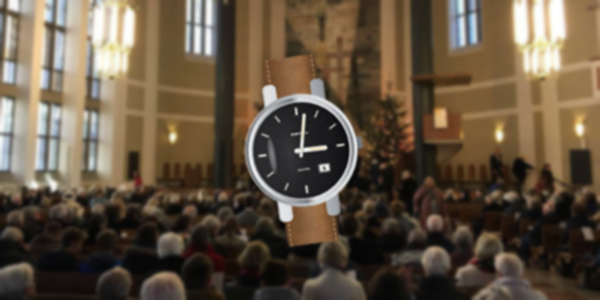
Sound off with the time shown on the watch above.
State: 3:02
